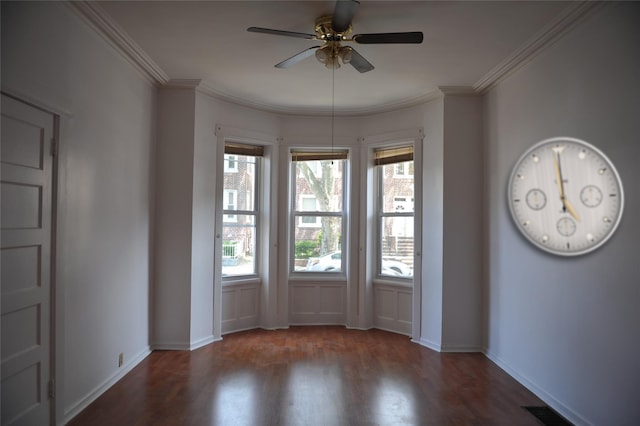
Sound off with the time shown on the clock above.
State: 4:59
